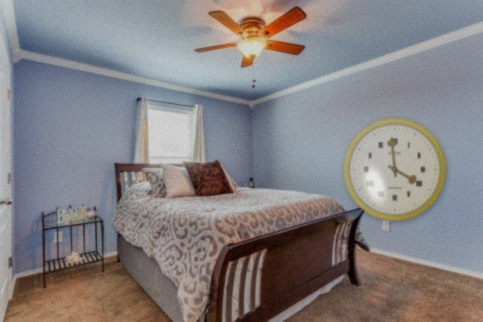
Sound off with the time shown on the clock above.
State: 3:59
